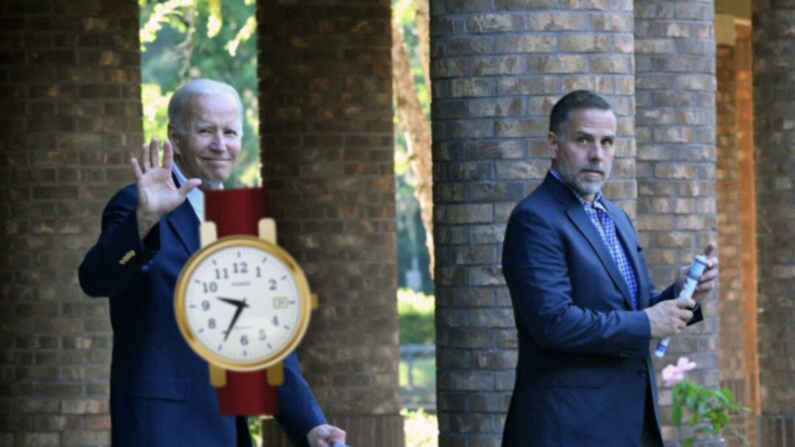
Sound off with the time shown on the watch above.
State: 9:35
